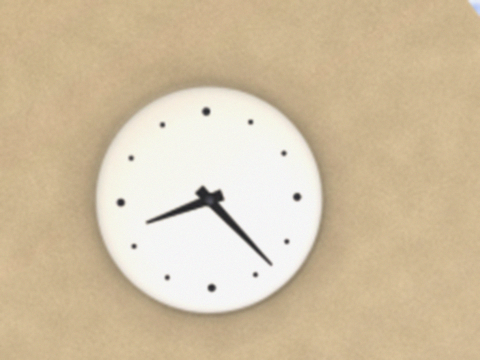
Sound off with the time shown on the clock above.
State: 8:23
